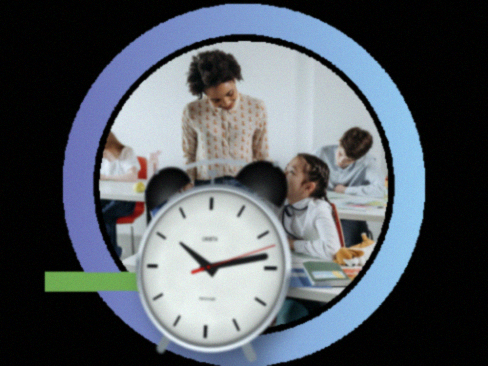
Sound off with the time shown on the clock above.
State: 10:13:12
